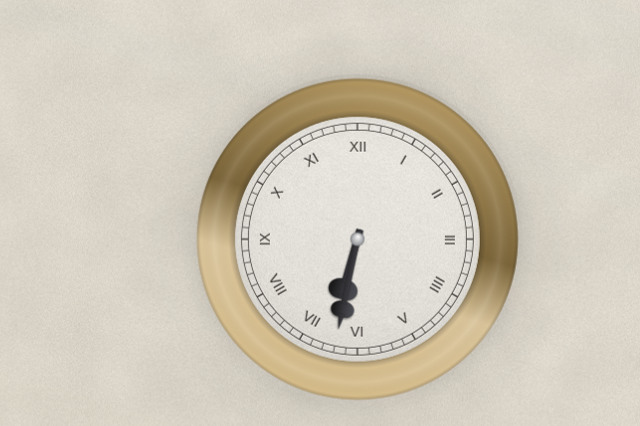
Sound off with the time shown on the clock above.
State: 6:32
